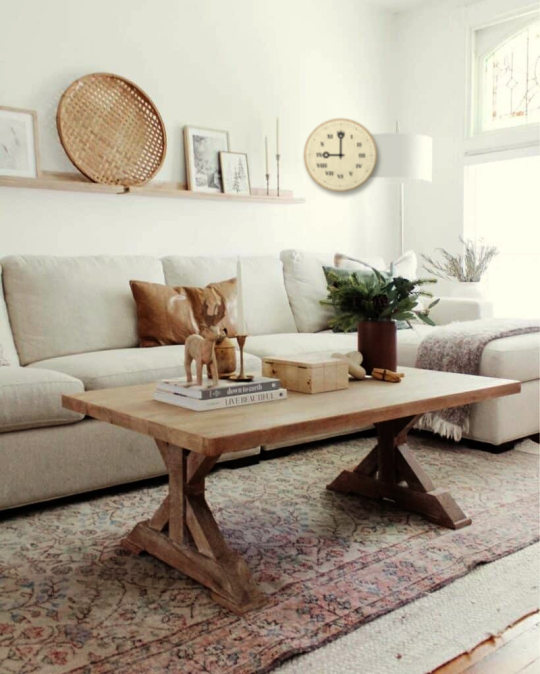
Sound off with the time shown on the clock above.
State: 9:00
